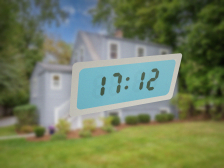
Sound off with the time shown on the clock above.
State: 17:12
